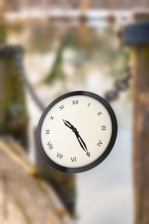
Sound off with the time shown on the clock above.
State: 10:25
